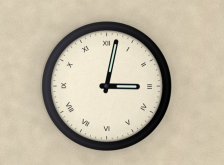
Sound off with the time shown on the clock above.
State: 3:02
